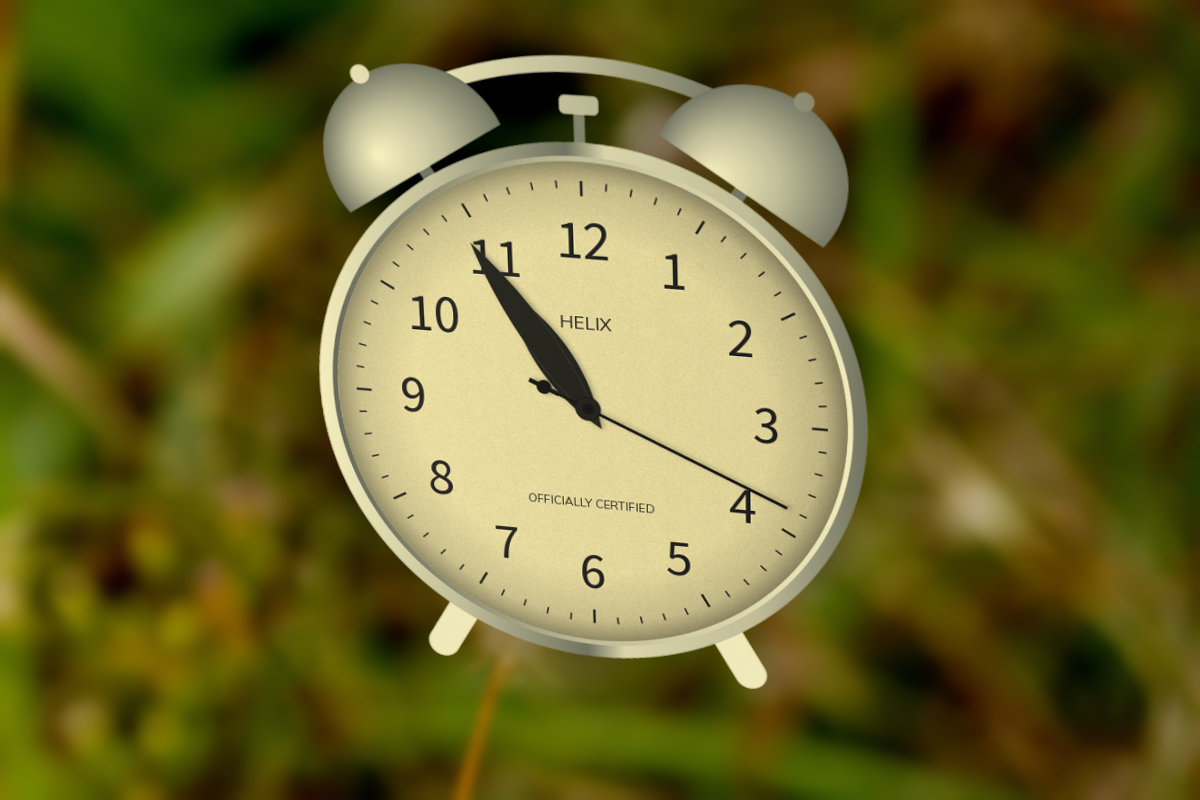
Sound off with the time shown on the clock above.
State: 10:54:19
